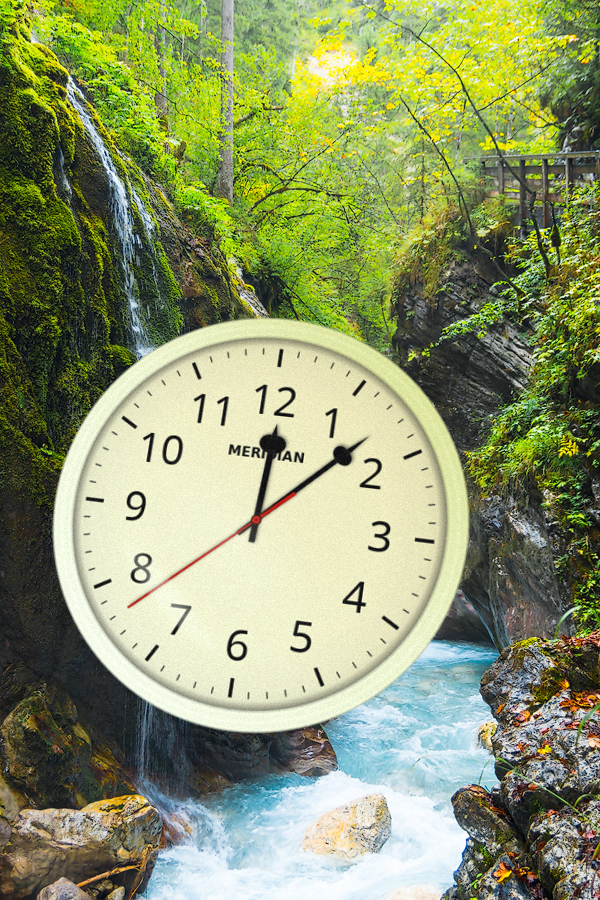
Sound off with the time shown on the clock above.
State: 12:07:38
